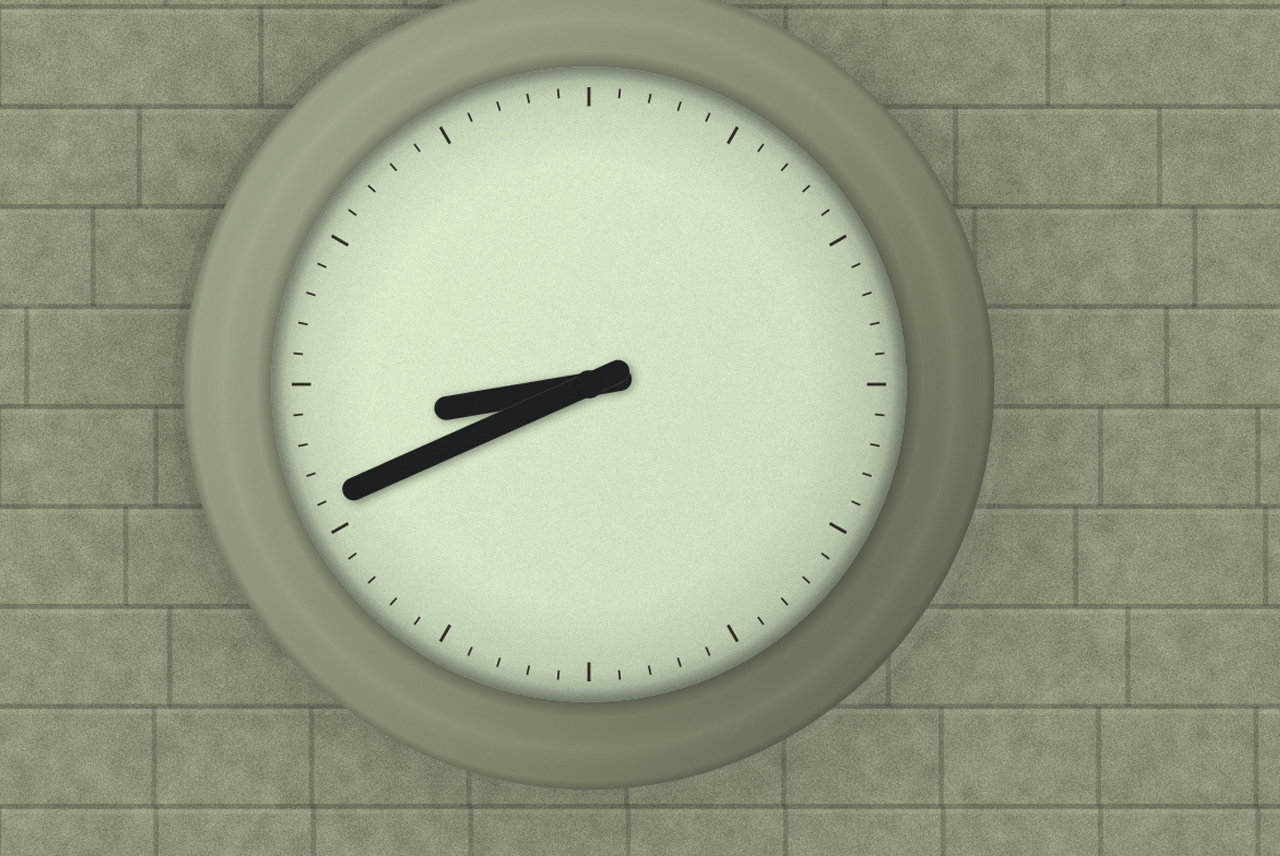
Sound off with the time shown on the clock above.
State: 8:41
